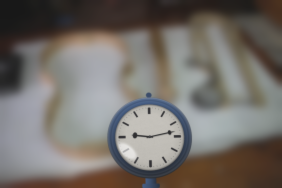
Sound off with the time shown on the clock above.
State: 9:13
